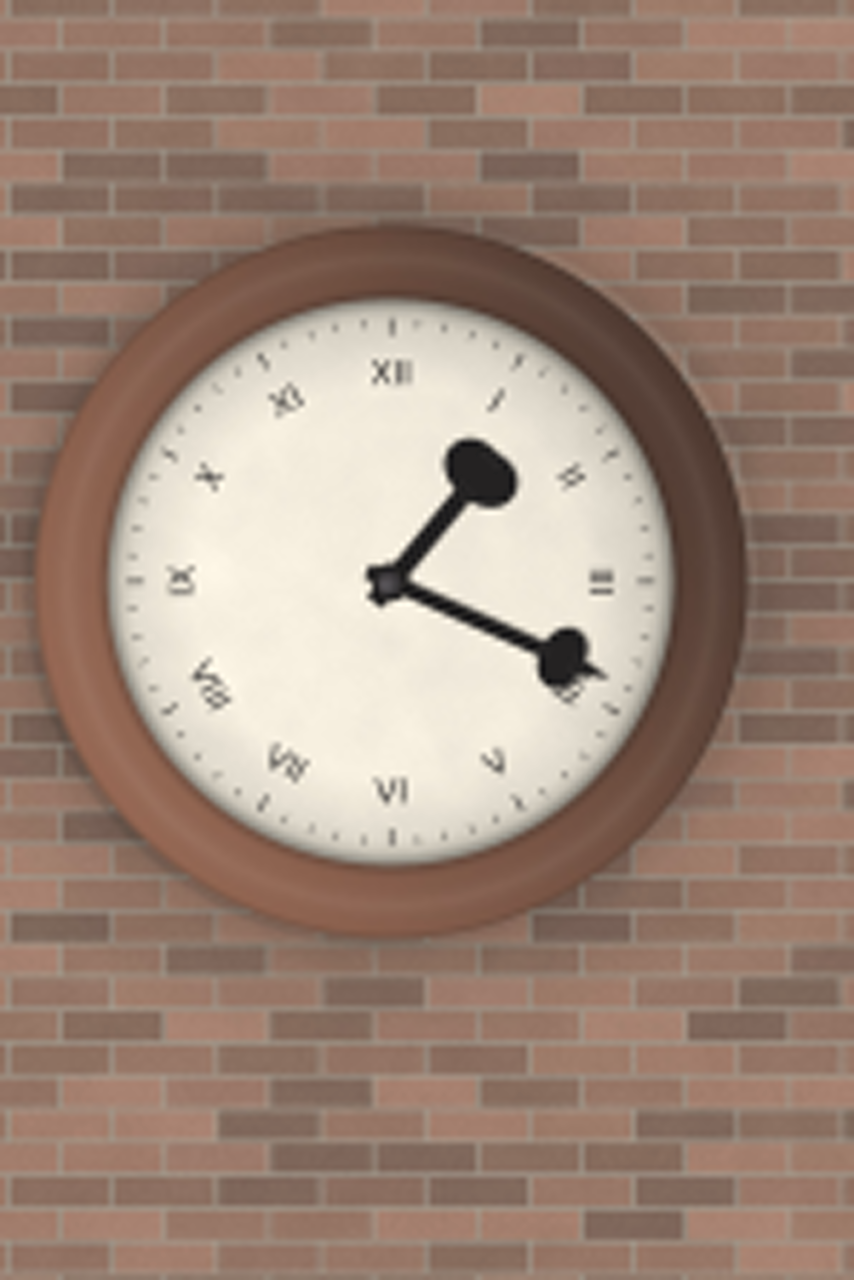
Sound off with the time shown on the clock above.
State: 1:19
